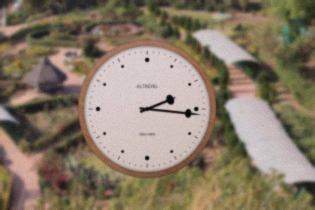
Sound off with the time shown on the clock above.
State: 2:16
